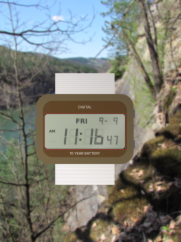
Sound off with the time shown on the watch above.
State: 11:16:47
